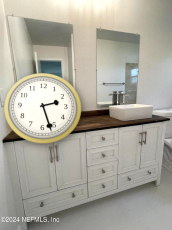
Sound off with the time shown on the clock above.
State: 2:27
